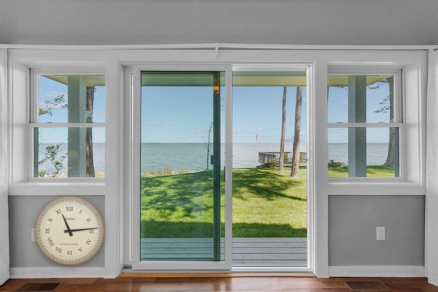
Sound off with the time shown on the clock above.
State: 11:14
